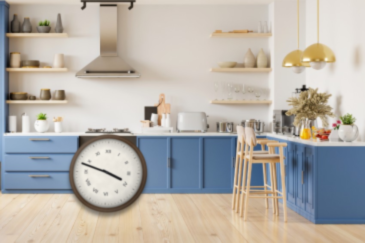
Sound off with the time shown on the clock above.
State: 3:48
